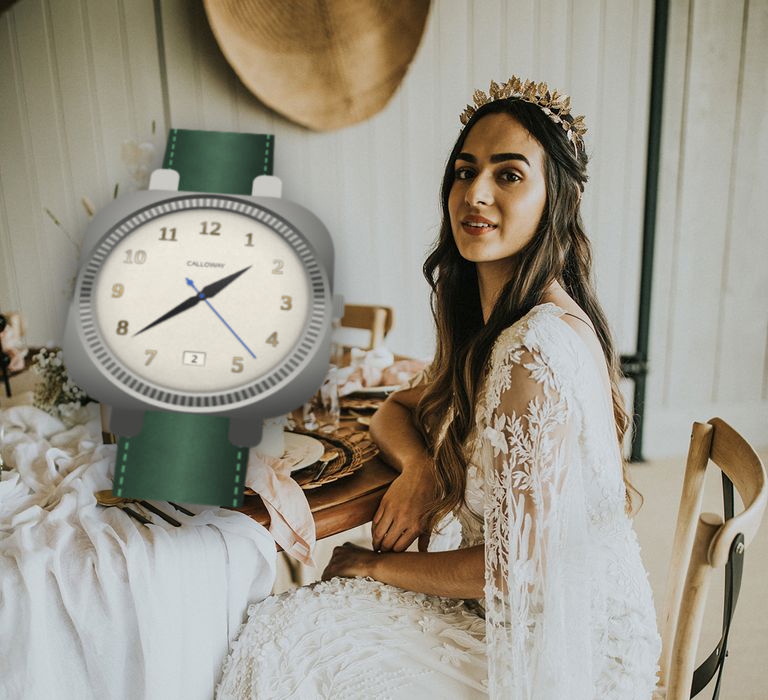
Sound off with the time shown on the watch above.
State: 1:38:23
